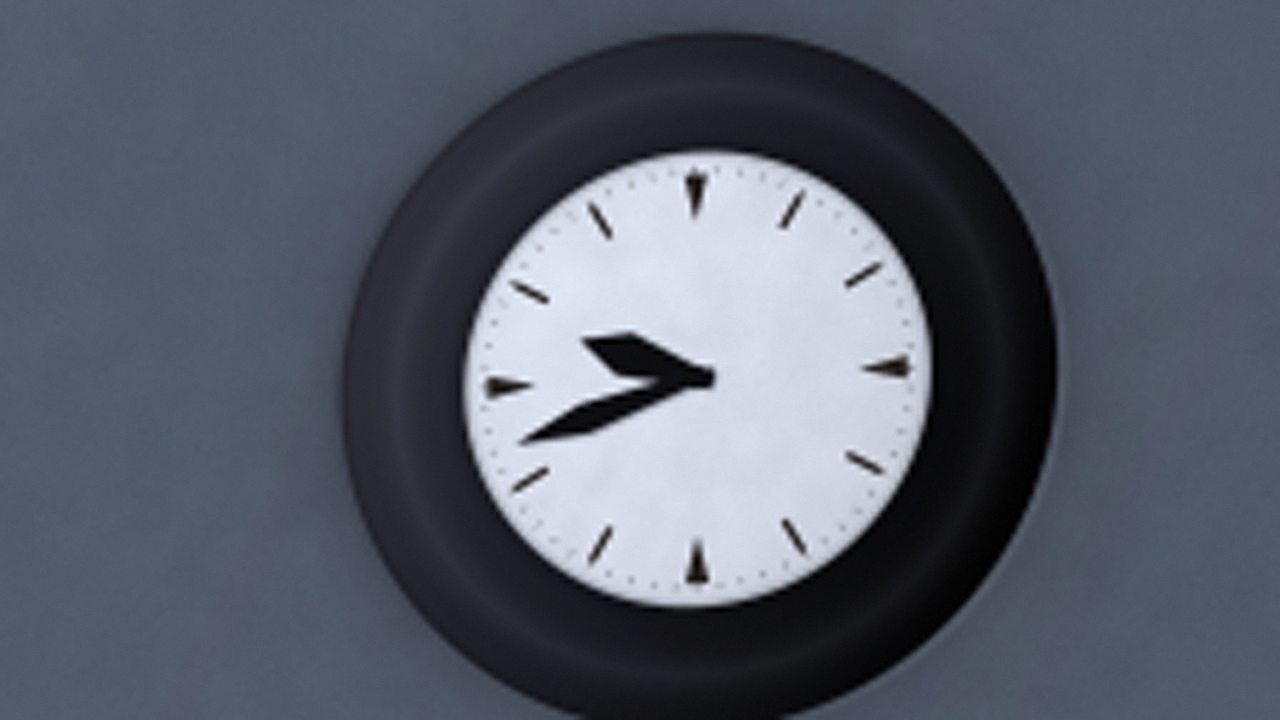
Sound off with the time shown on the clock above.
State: 9:42
